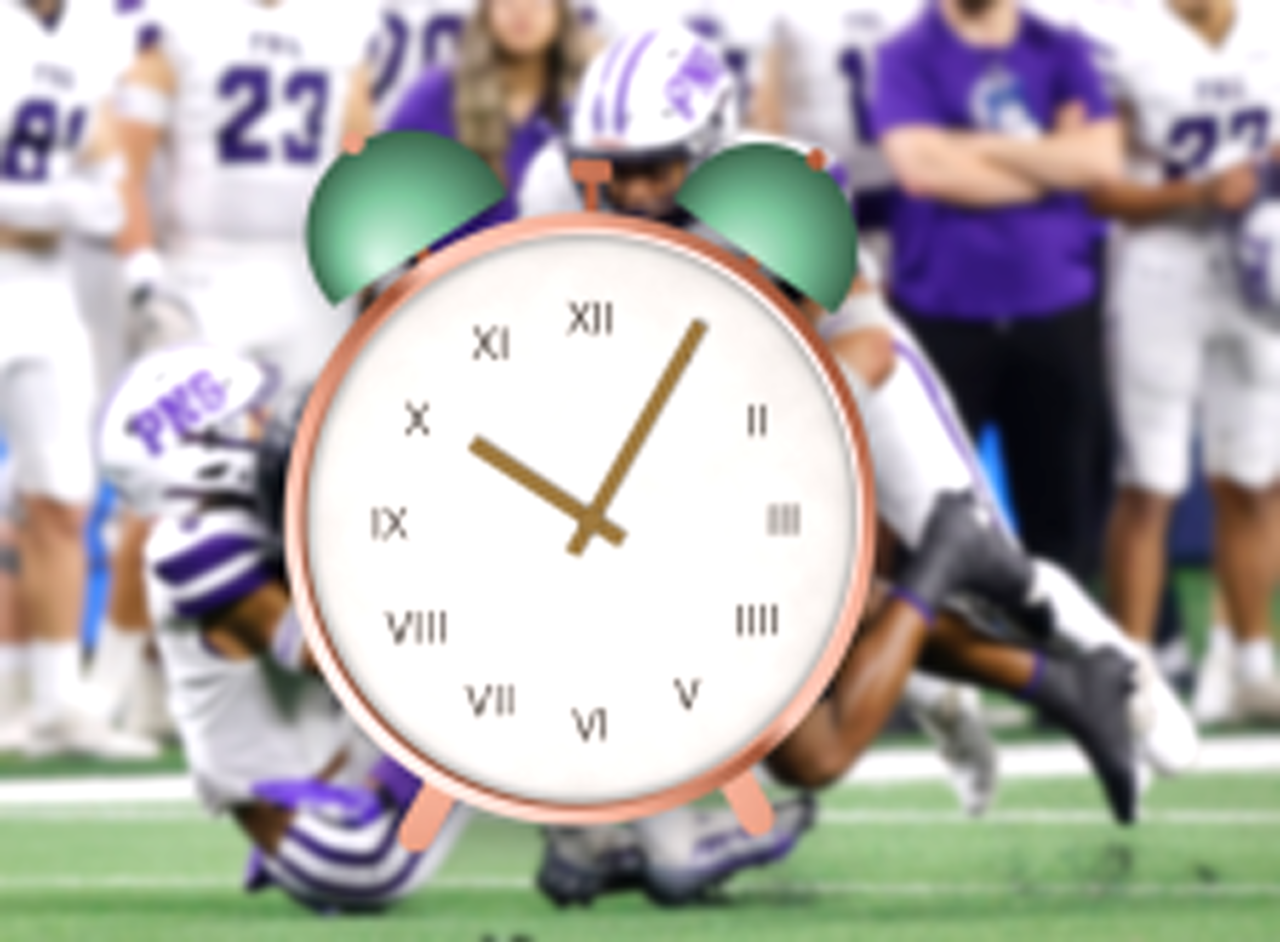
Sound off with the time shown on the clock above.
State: 10:05
